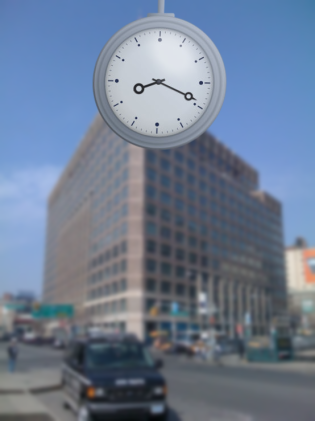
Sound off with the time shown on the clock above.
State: 8:19
